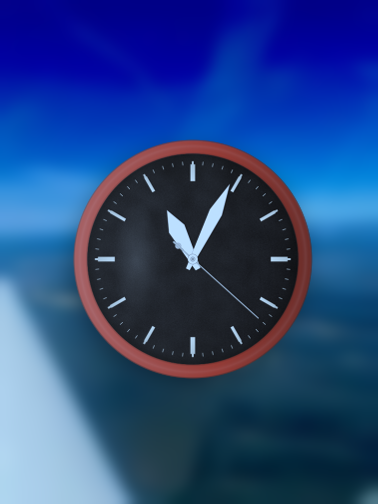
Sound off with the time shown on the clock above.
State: 11:04:22
